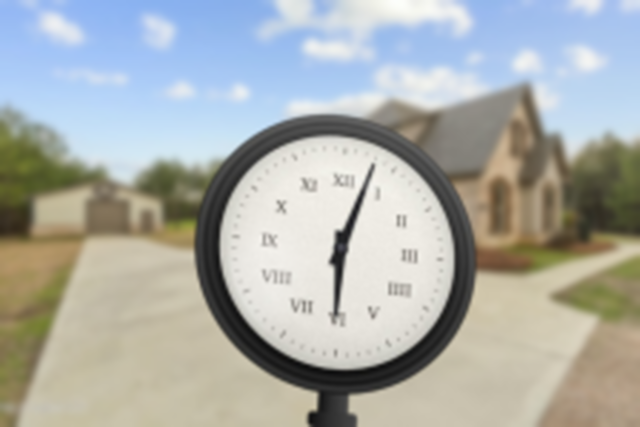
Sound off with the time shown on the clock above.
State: 6:03
